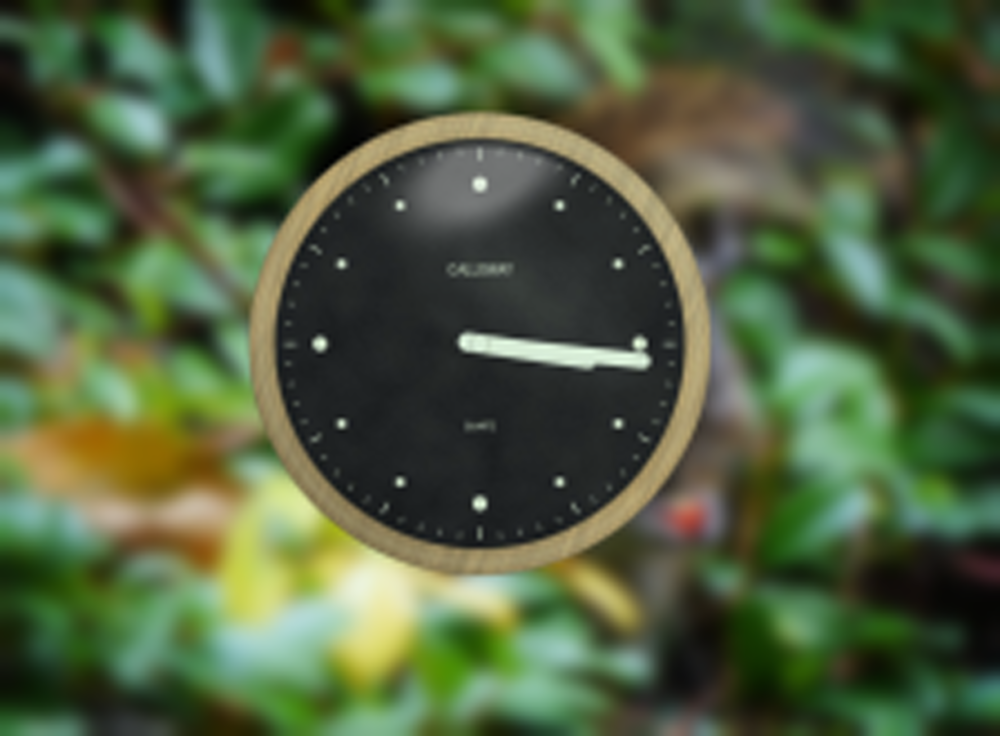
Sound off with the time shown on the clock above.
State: 3:16
